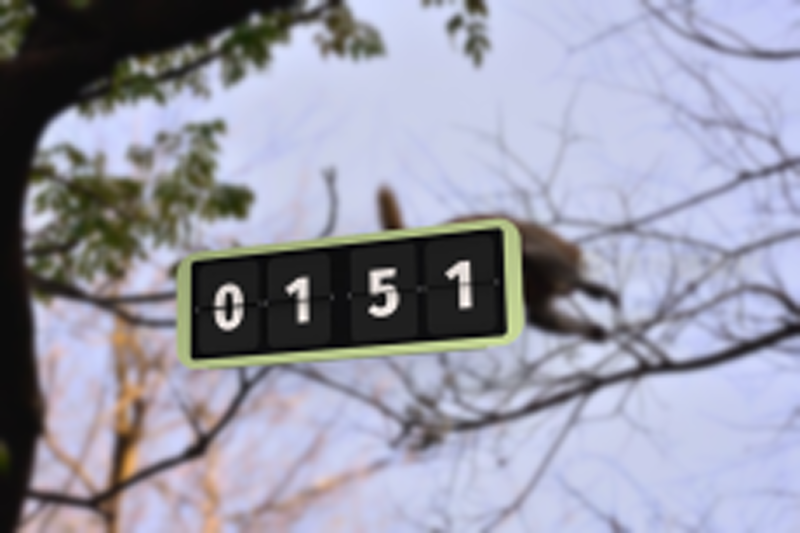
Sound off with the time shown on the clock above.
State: 1:51
